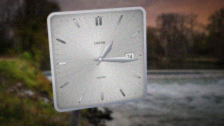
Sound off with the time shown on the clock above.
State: 1:16
